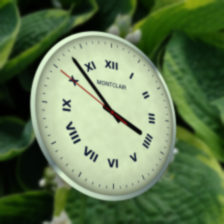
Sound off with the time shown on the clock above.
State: 3:52:50
